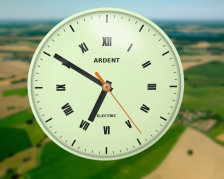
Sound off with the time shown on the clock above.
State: 6:50:24
